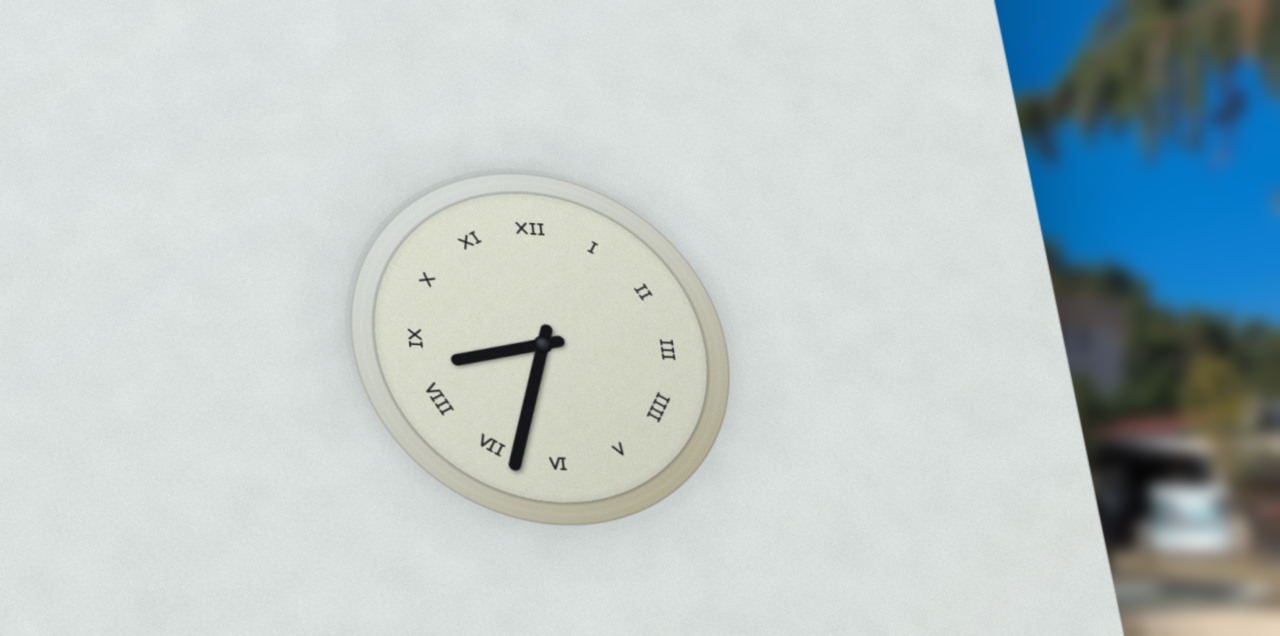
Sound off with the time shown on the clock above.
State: 8:33
